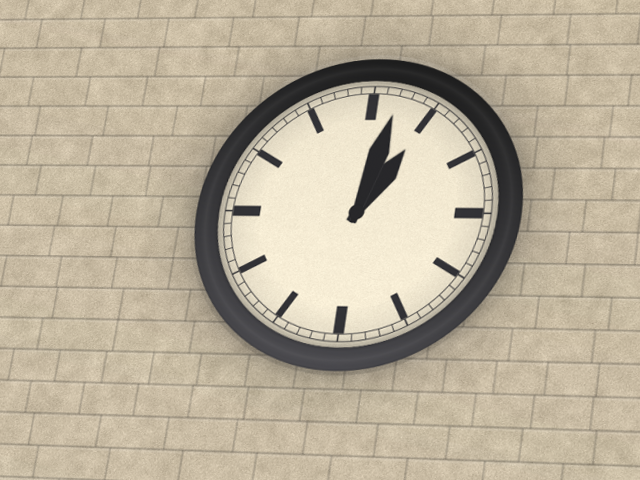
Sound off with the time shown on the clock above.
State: 1:02
